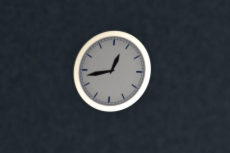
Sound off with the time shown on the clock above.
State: 12:43
